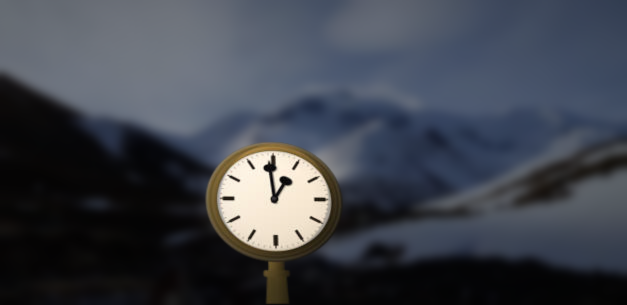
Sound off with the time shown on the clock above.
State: 12:59
